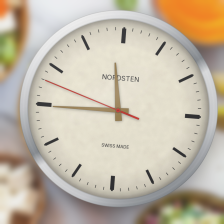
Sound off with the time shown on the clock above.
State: 11:44:48
